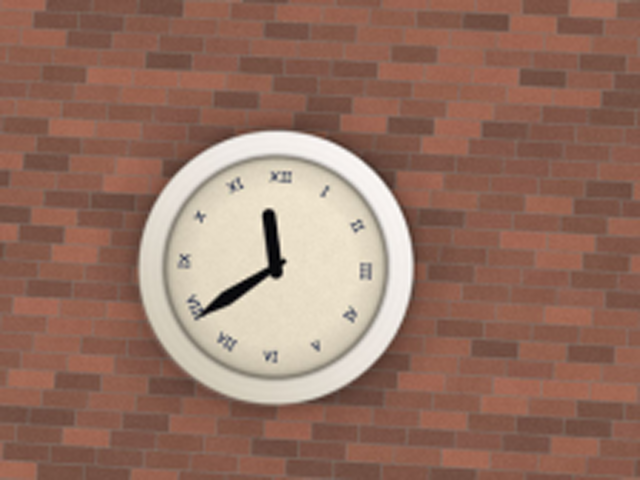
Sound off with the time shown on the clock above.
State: 11:39
